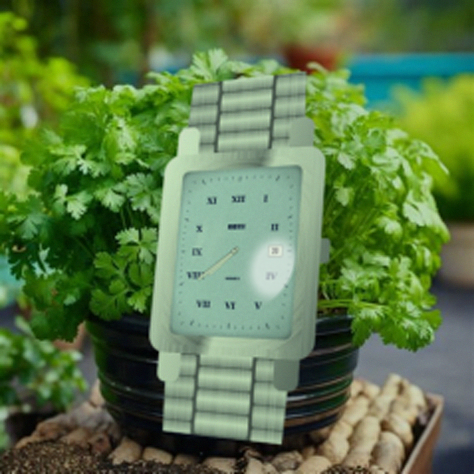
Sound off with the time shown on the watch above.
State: 7:39
